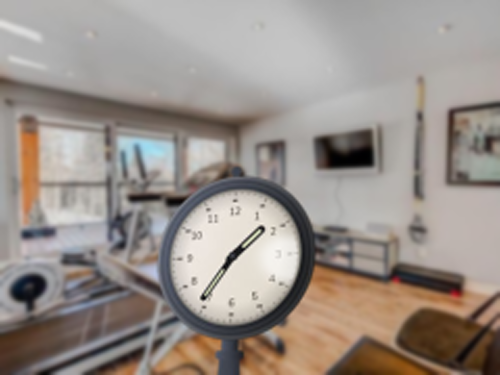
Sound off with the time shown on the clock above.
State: 1:36
